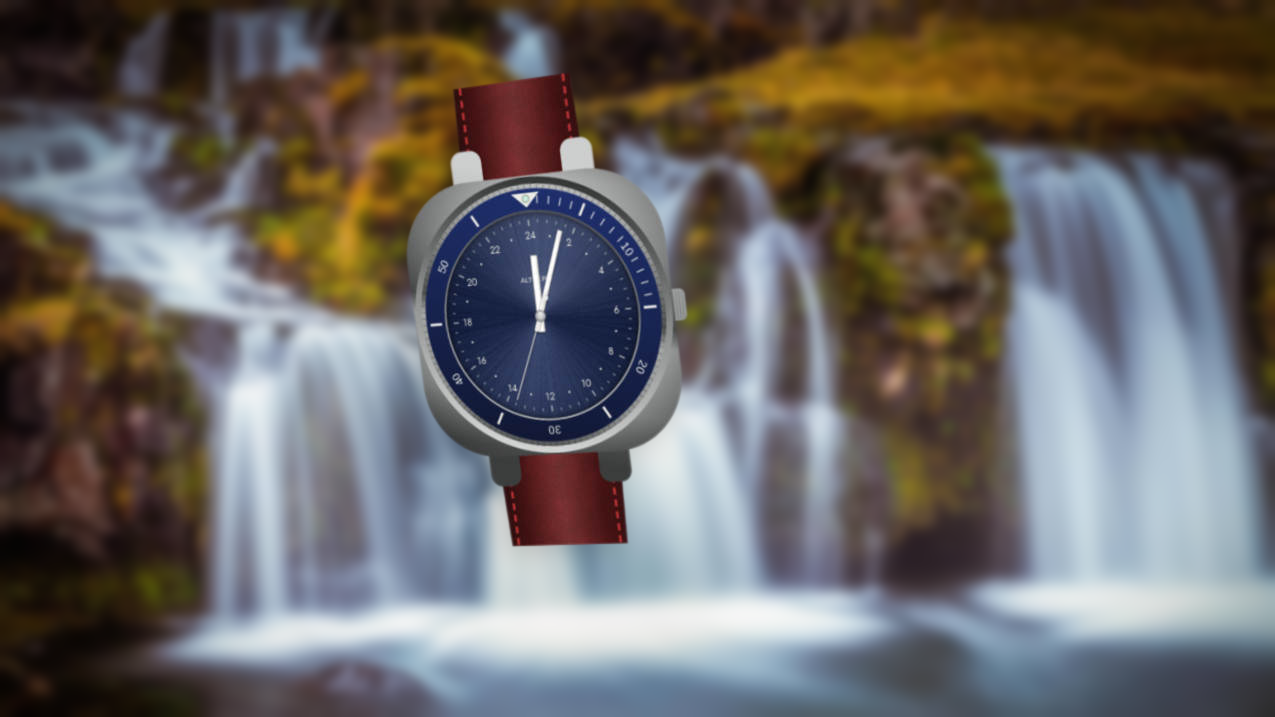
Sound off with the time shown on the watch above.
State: 0:03:34
